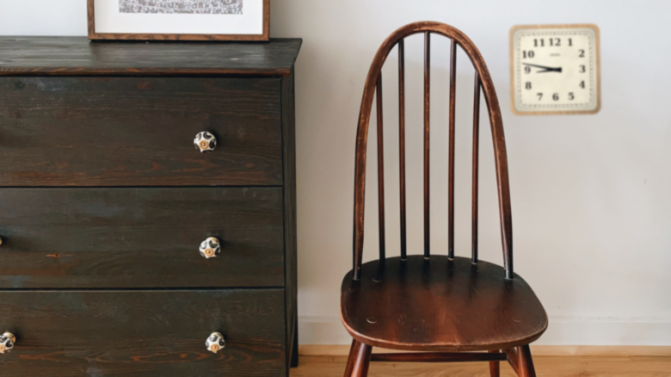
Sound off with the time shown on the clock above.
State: 8:47
